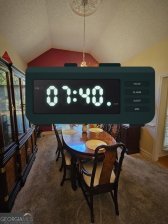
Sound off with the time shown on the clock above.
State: 7:40
